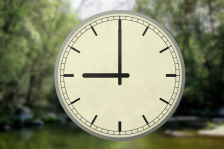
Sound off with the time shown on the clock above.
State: 9:00
